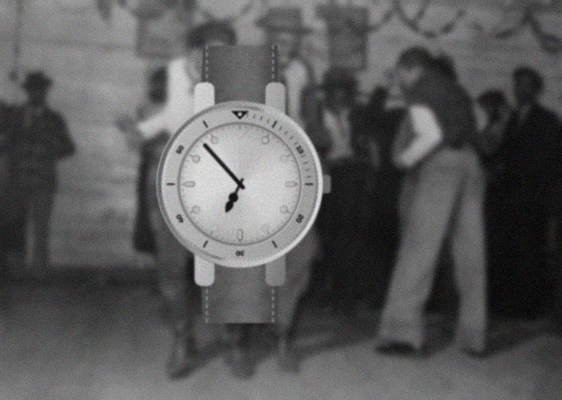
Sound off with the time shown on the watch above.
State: 6:53
